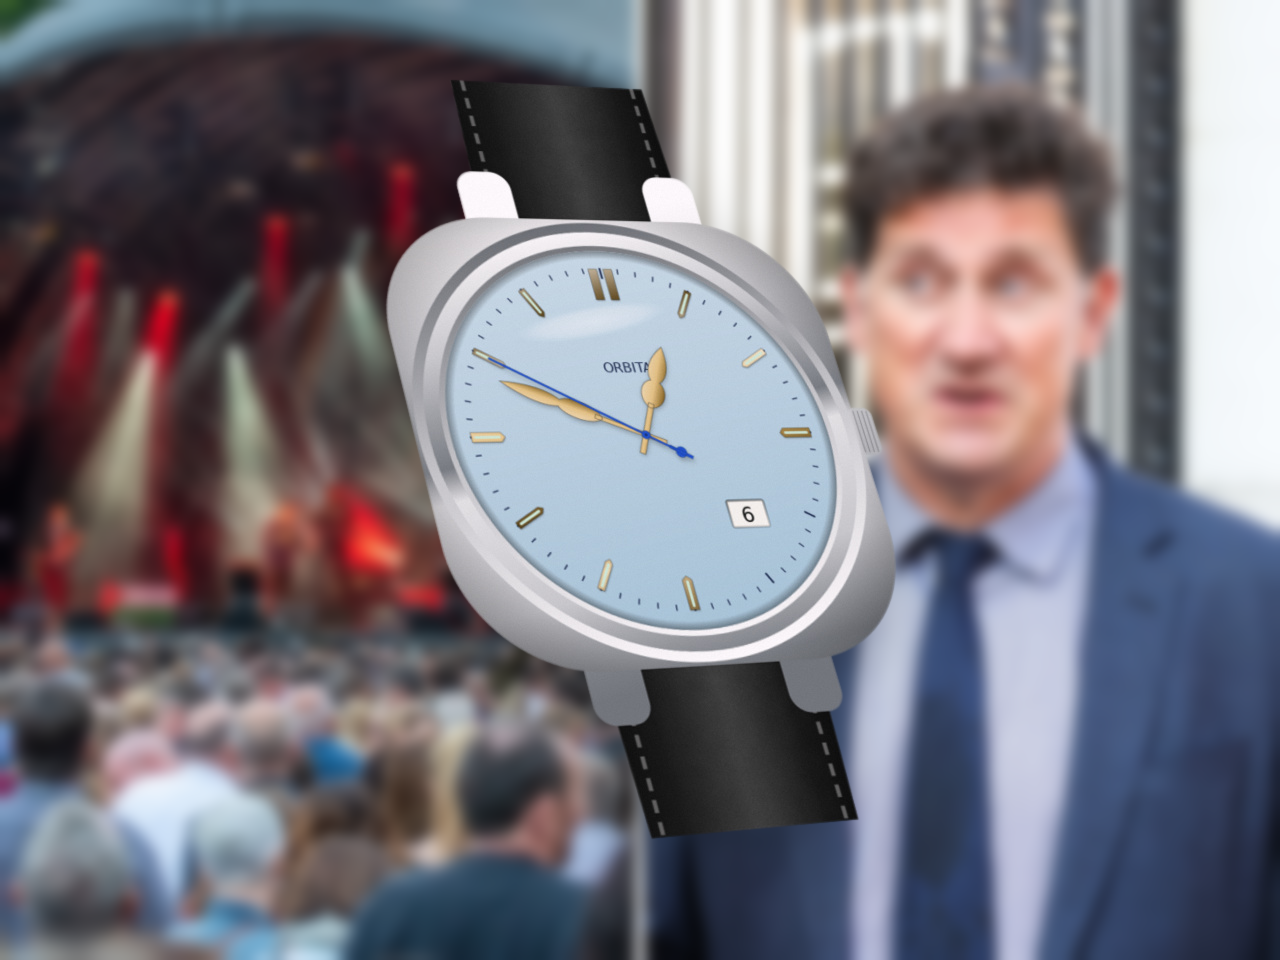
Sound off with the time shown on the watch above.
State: 12:48:50
